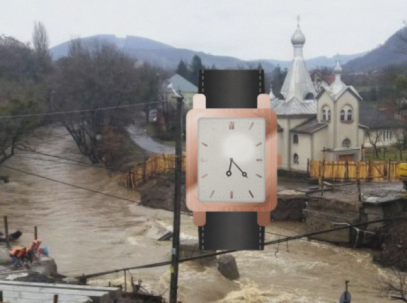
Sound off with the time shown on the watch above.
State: 6:23
